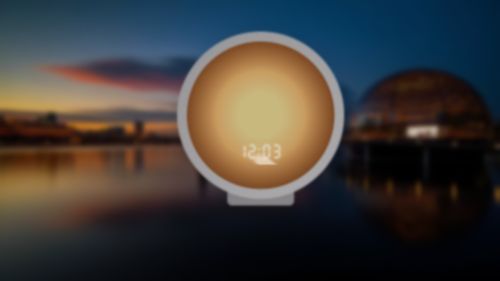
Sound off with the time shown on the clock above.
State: 12:03
